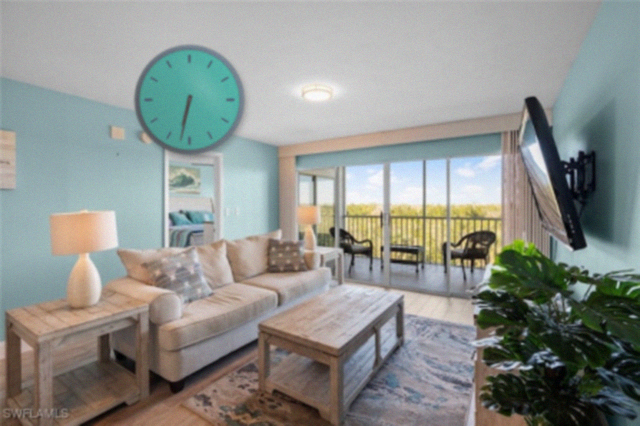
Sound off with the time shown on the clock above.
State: 6:32
